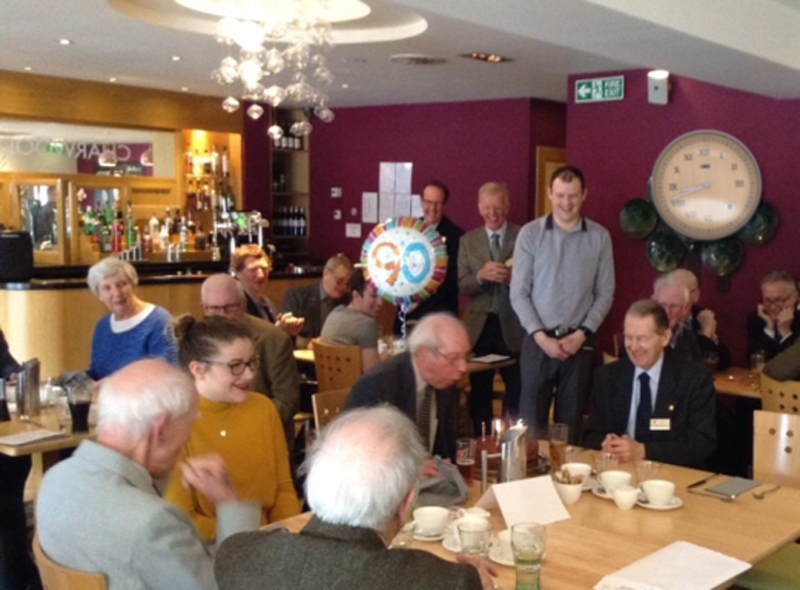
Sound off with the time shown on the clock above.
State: 8:42
